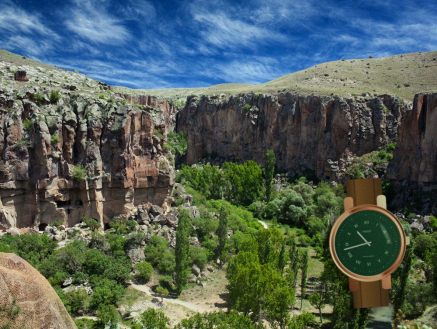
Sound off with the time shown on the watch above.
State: 10:43
